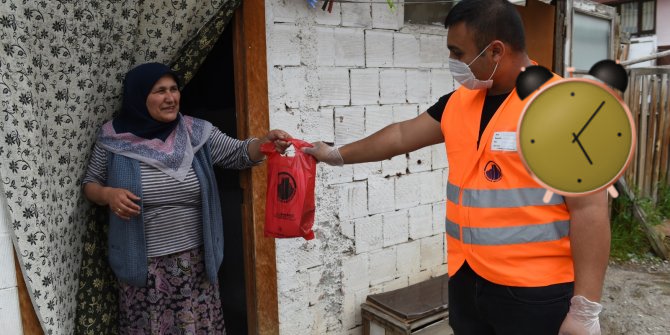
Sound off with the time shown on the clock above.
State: 5:07
